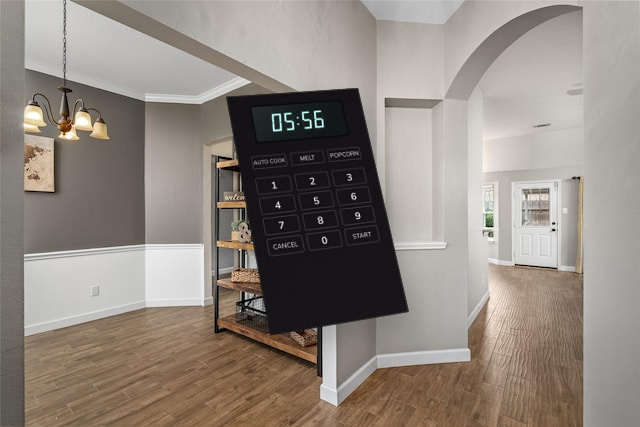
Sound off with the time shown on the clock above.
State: 5:56
